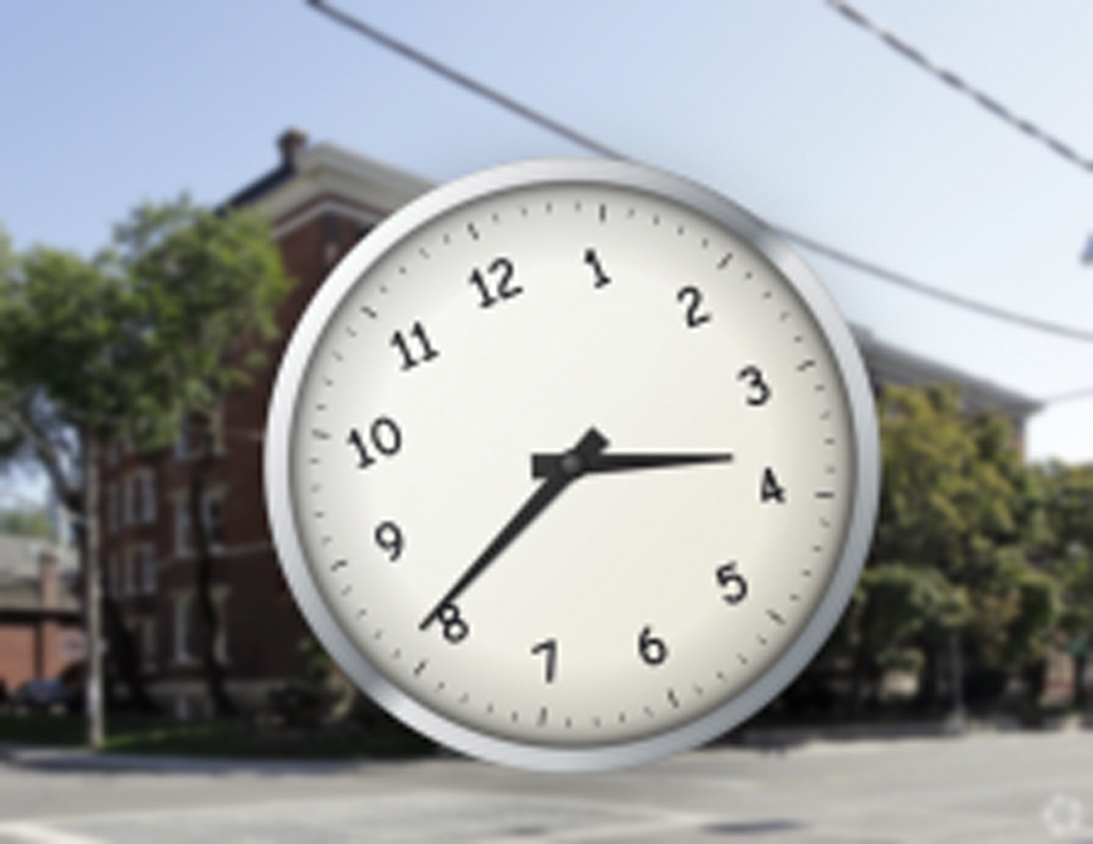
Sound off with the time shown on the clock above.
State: 3:41
